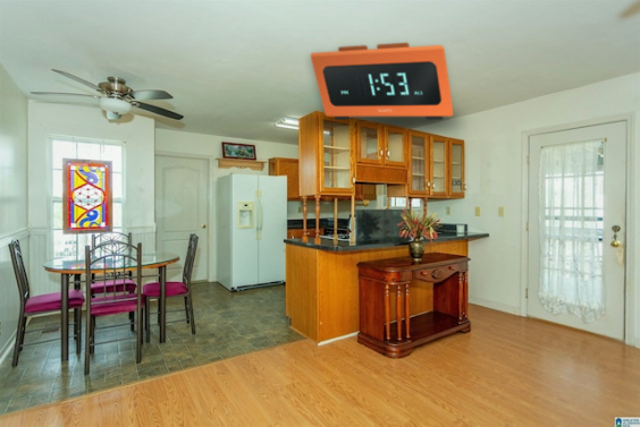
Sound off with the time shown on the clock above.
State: 1:53
